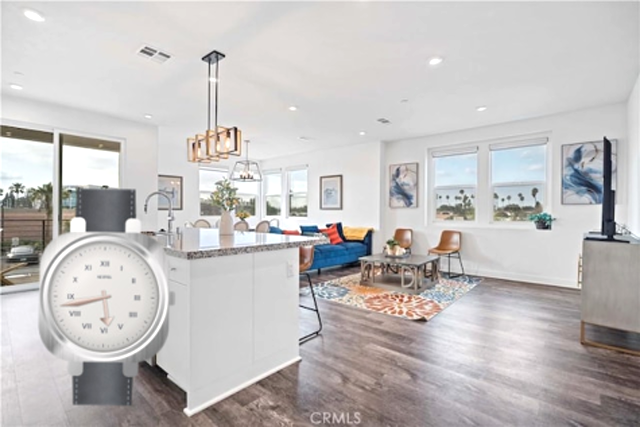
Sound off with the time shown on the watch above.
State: 5:43
